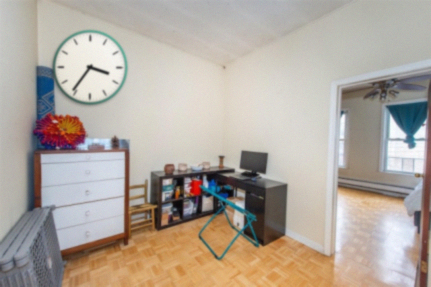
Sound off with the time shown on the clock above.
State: 3:36
